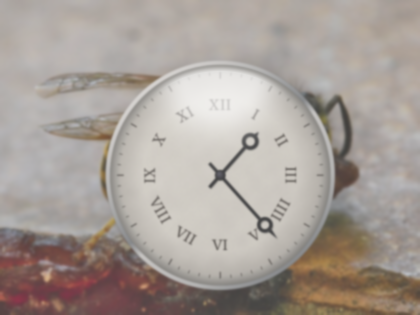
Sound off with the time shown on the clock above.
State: 1:23
